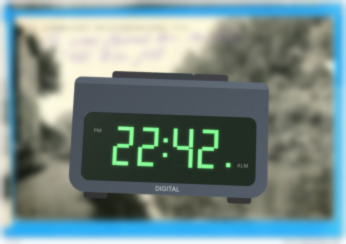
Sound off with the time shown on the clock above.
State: 22:42
